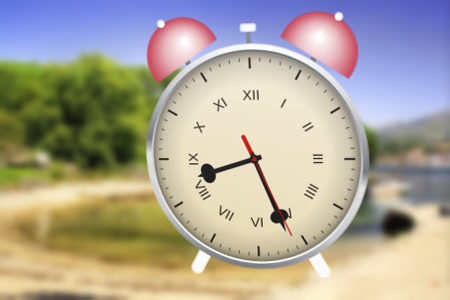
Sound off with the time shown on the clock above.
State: 8:26:26
